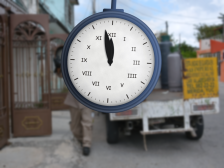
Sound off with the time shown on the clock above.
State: 11:58
